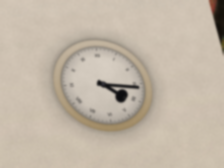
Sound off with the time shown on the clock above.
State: 4:16
